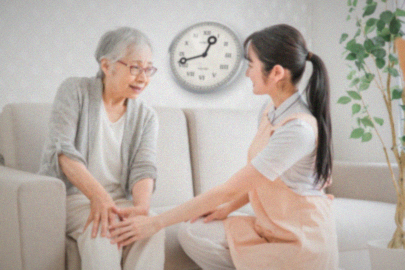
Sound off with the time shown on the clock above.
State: 12:42
